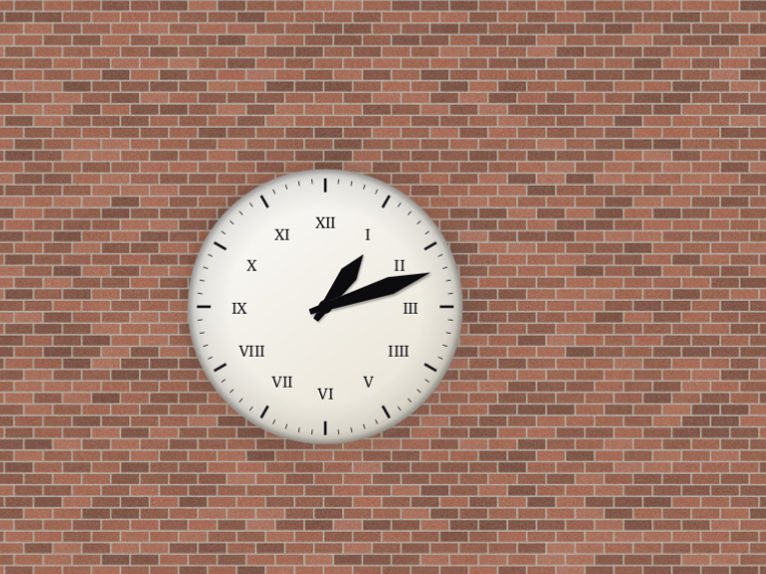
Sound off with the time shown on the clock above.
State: 1:12
